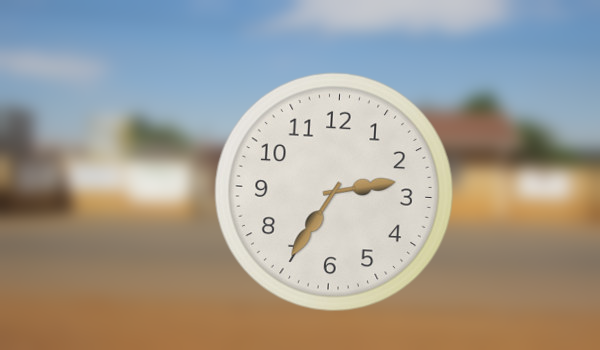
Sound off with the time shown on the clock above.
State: 2:35
